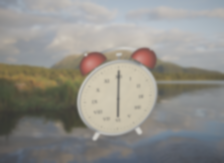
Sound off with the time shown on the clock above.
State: 6:00
